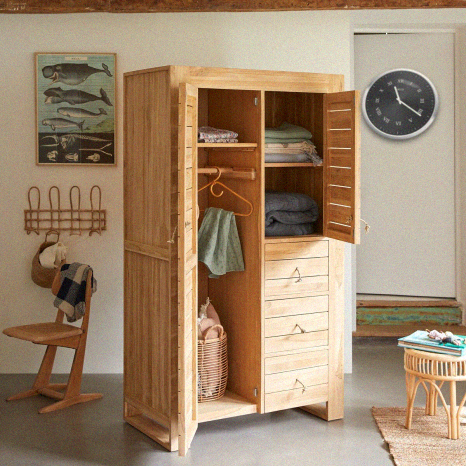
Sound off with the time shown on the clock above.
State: 11:21
